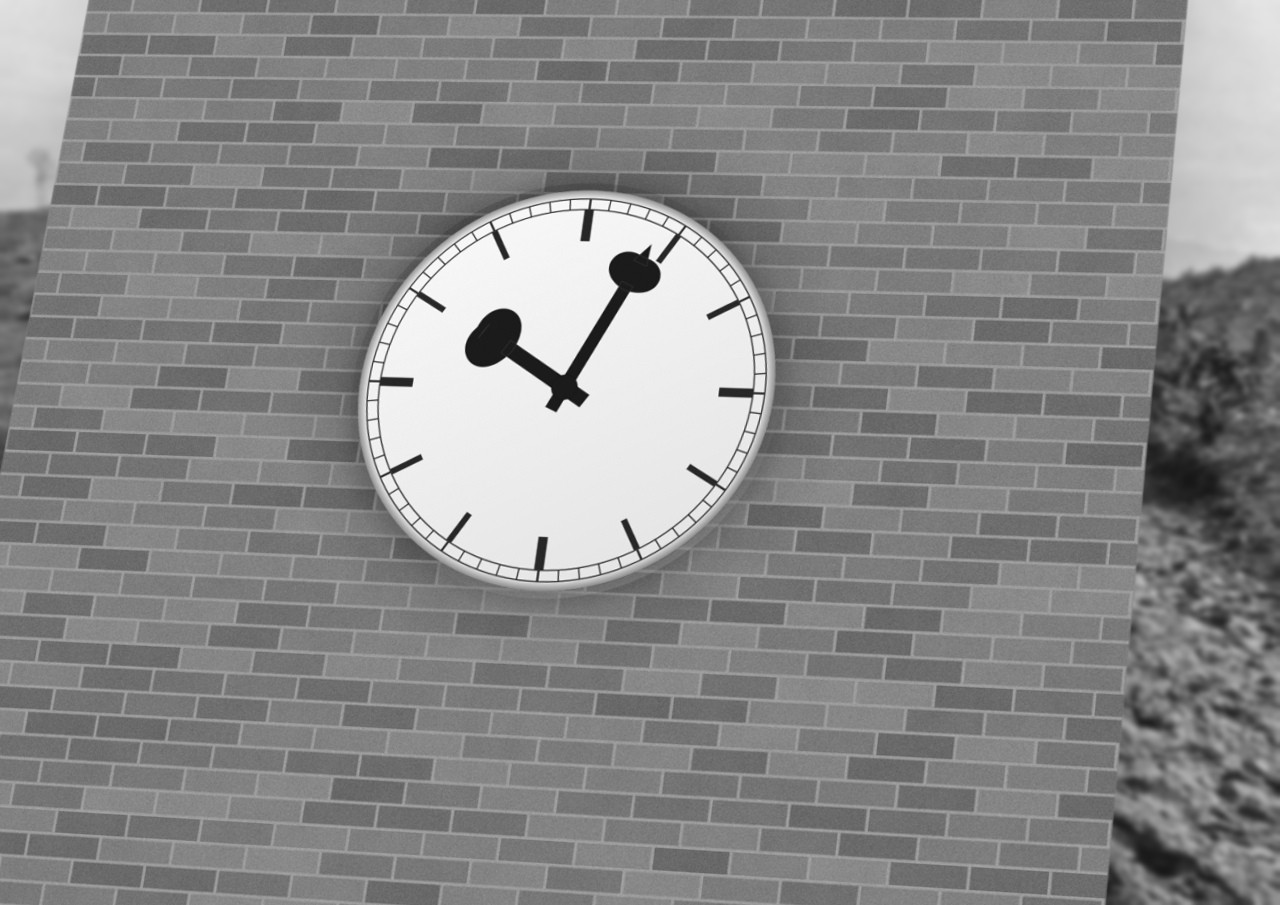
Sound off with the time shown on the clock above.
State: 10:04
